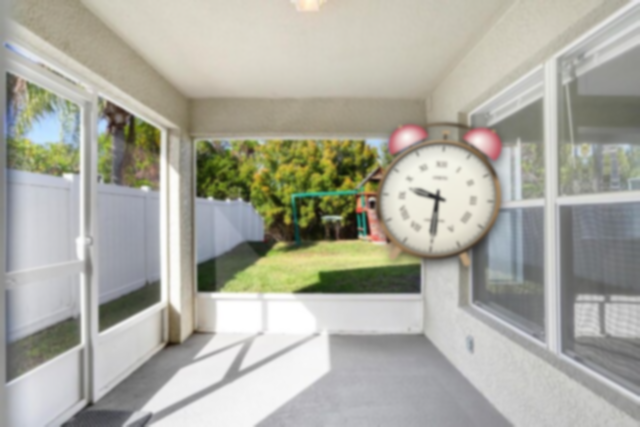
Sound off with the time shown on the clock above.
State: 9:30
